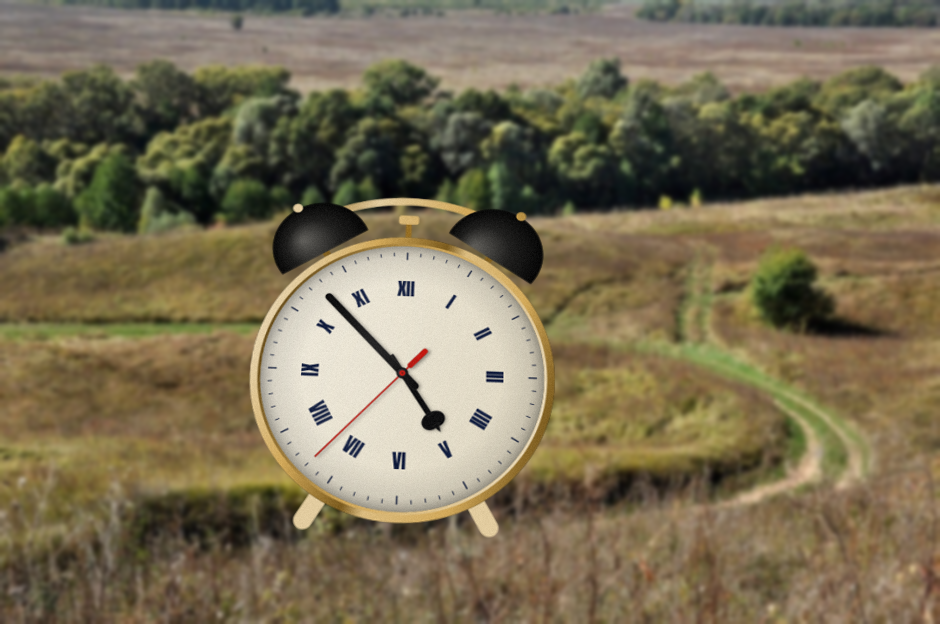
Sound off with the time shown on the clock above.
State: 4:52:37
